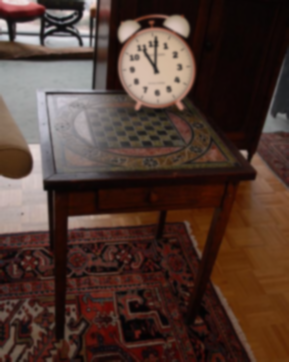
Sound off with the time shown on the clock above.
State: 11:01
